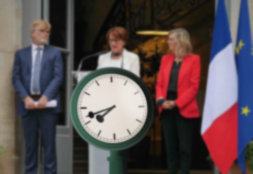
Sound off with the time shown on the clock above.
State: 7:42
